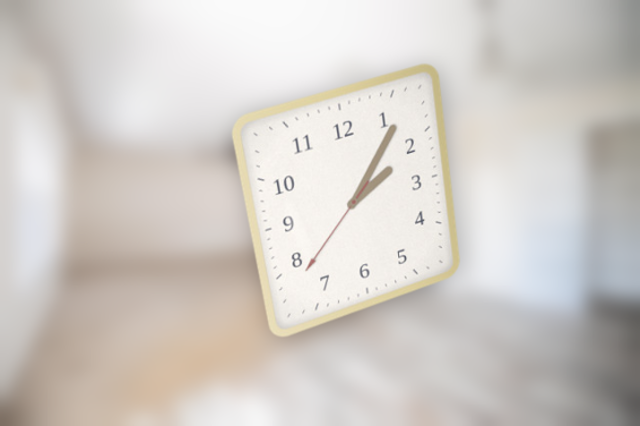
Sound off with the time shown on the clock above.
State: 2:06:38
